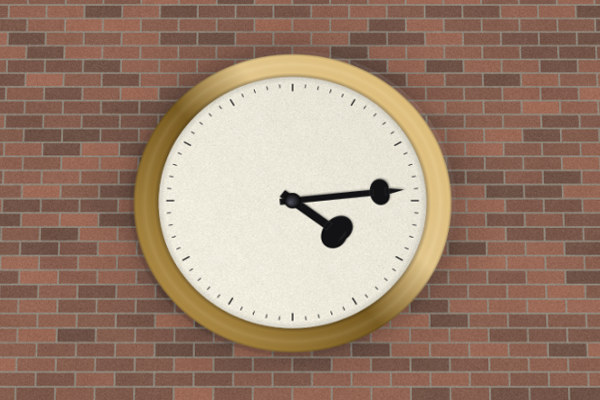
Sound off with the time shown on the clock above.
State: 4:14
